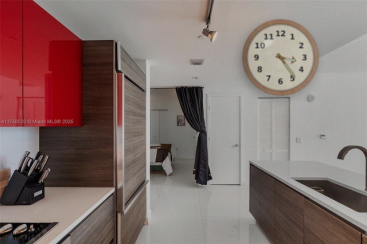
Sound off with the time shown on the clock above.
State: 3:24
